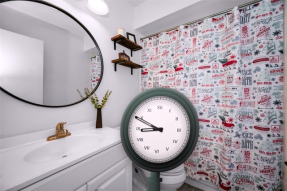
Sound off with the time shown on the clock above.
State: 8:49
